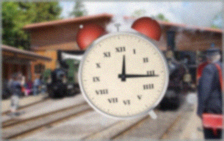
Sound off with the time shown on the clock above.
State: 12:16
